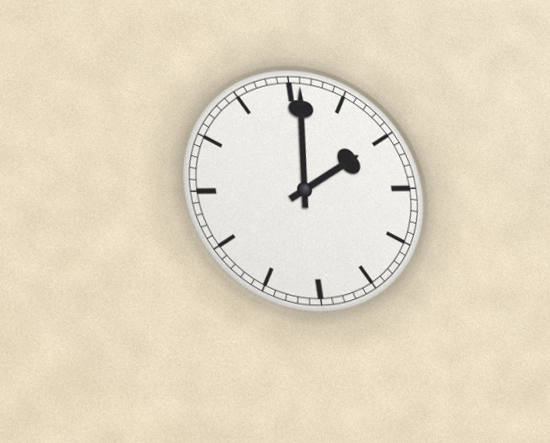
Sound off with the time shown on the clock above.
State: 2:01
